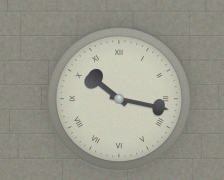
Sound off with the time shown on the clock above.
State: 10:17
